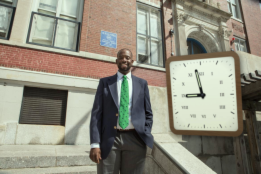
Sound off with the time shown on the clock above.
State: 8:58
